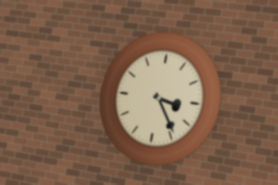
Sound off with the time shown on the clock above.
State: 3:24
